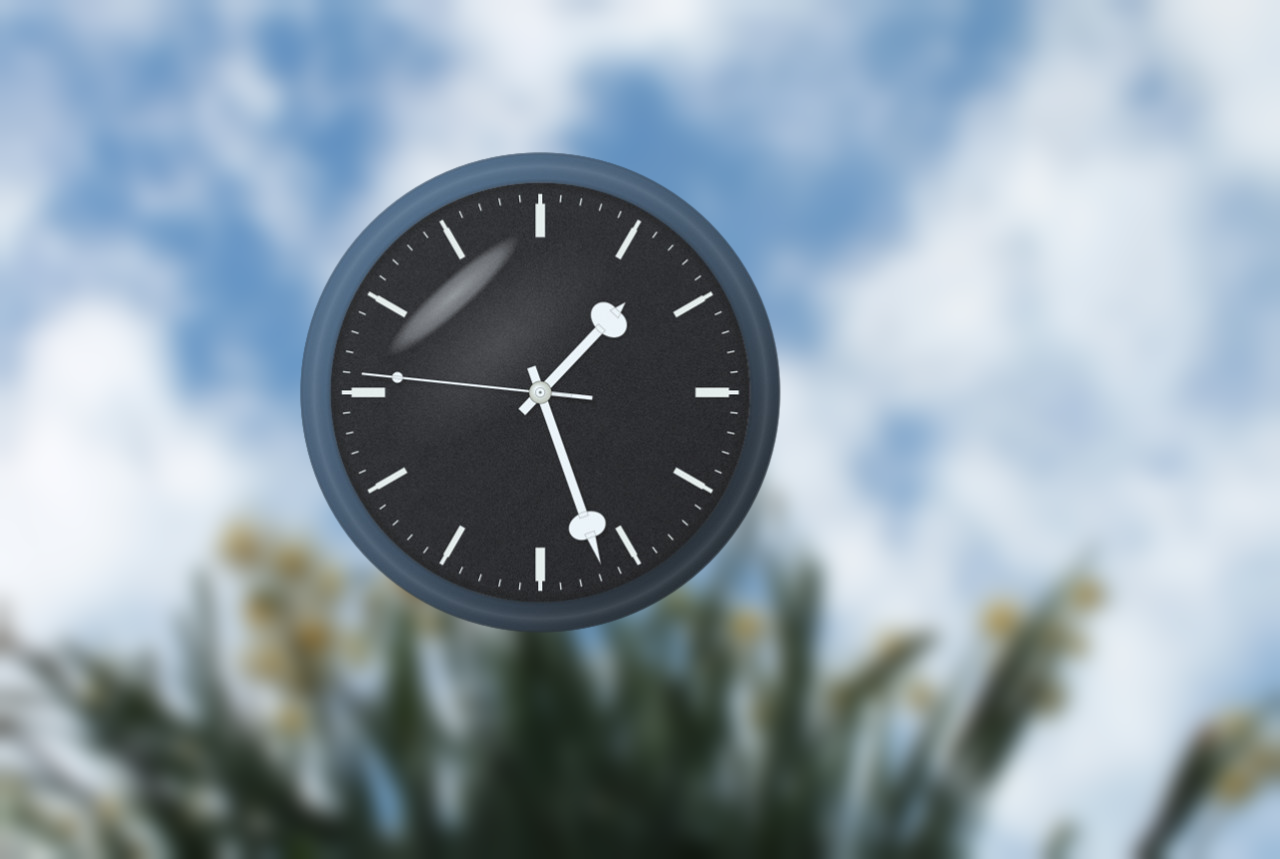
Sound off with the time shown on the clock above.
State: 1:26:46
